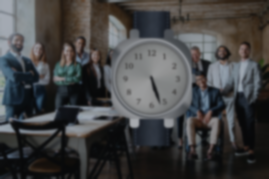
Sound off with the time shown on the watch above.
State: 5:27
